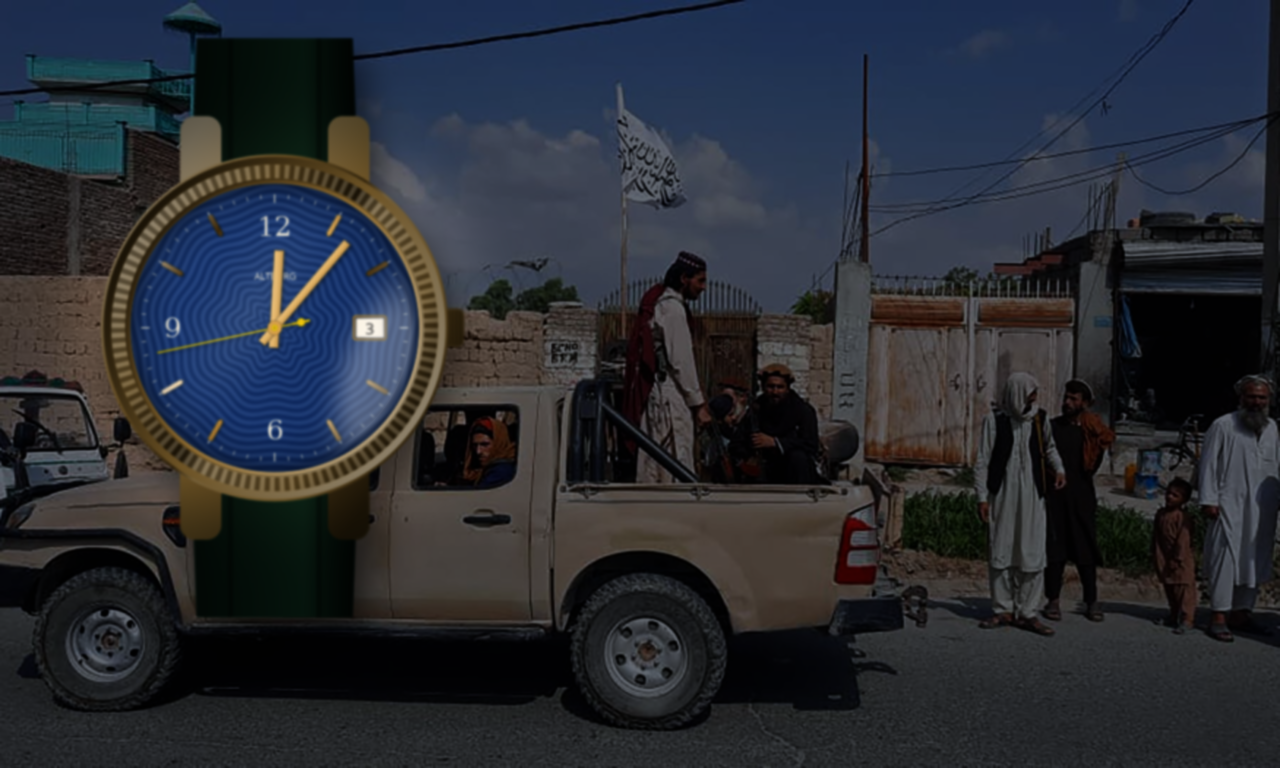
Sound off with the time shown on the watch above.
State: 12:06:43
